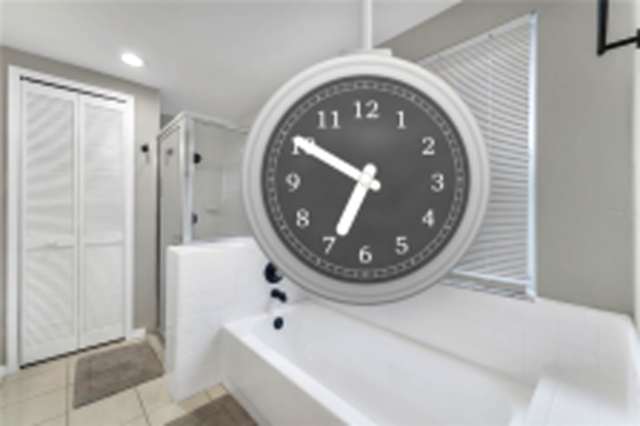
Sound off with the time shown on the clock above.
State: 6:50
